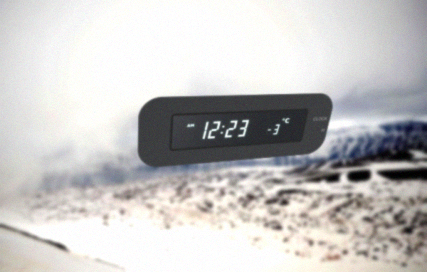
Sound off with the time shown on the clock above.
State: 12:23
